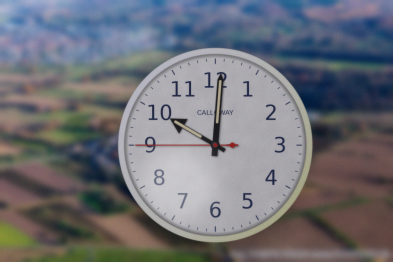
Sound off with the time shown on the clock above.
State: 10:00:45
